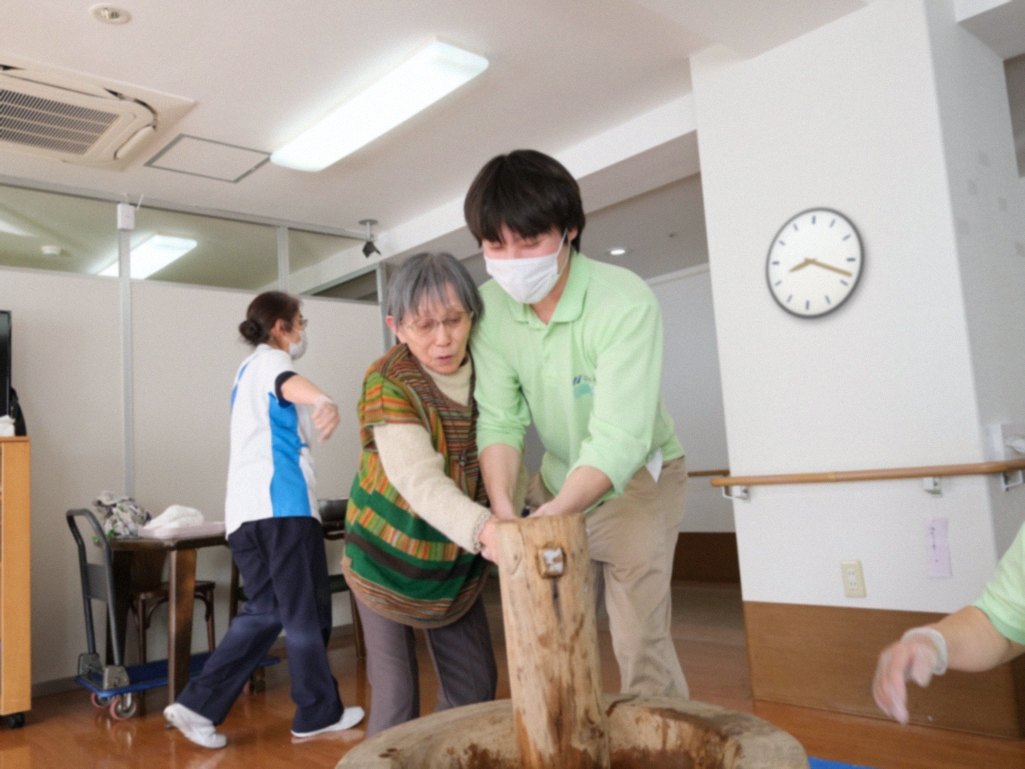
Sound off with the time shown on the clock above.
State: 8:18
